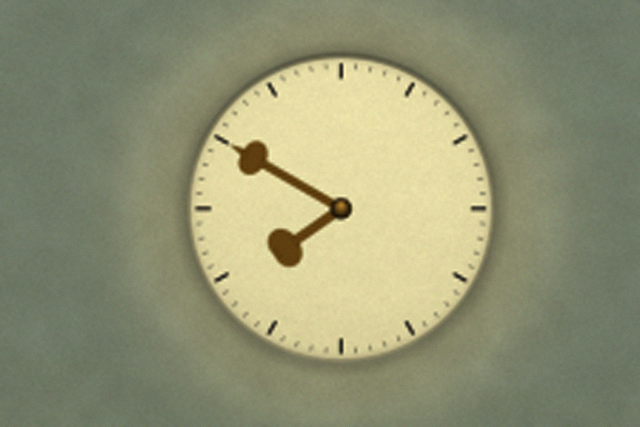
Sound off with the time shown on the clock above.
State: 7:50
